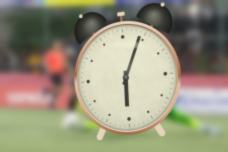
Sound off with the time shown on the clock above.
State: 6:04
